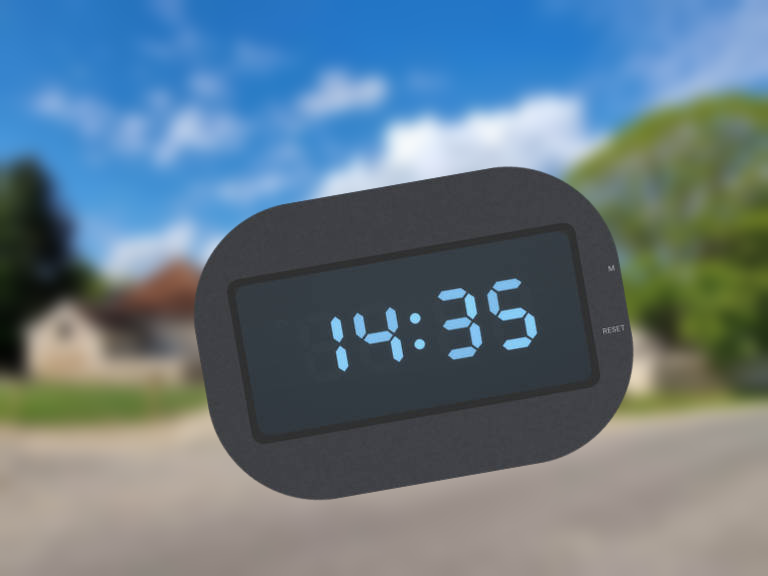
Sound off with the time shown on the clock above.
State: 14:35
